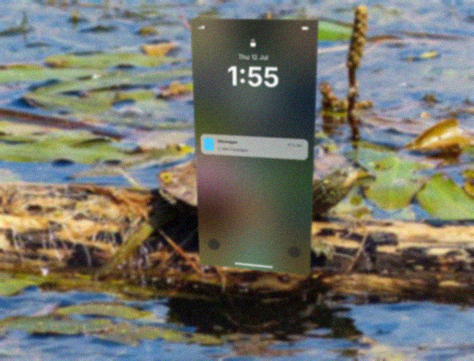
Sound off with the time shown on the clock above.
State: 1:55
